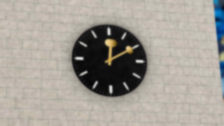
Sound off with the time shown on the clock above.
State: 12:10
